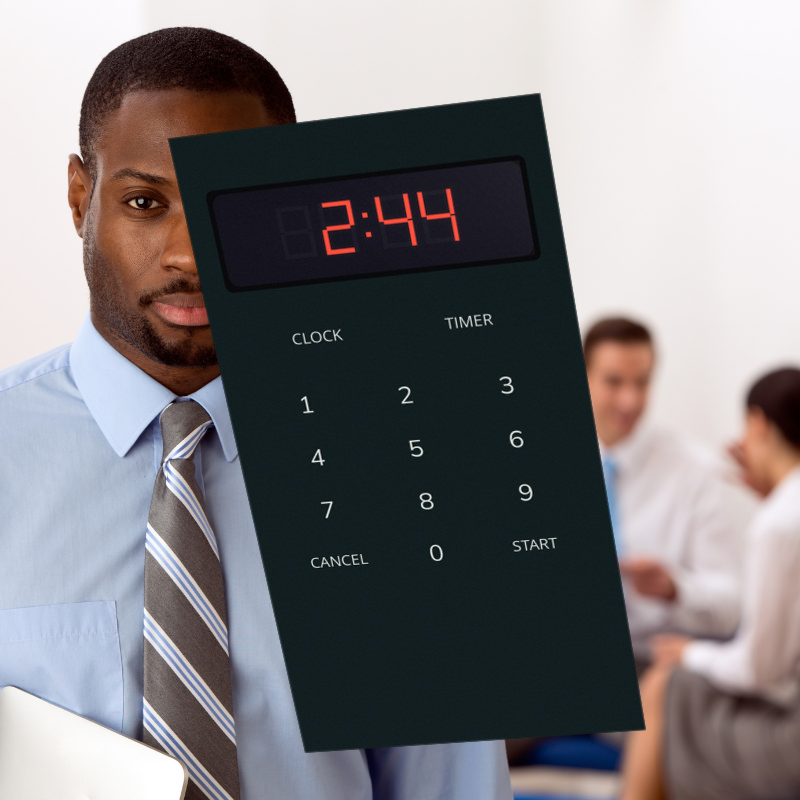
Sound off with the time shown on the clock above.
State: 2:44
